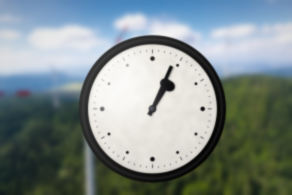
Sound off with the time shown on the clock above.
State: 1:04
